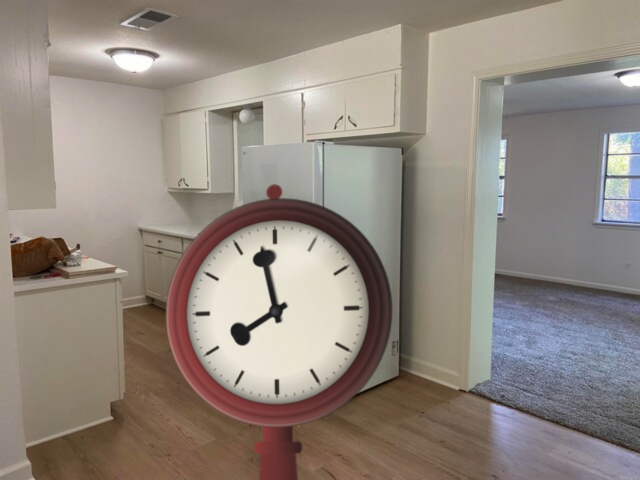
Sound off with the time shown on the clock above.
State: 7:58
